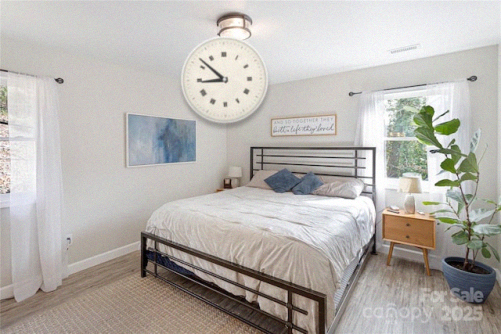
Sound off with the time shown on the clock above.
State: 8:52
